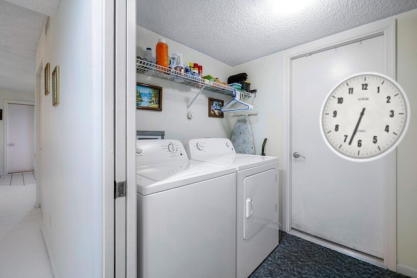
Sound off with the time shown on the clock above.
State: 6:33
